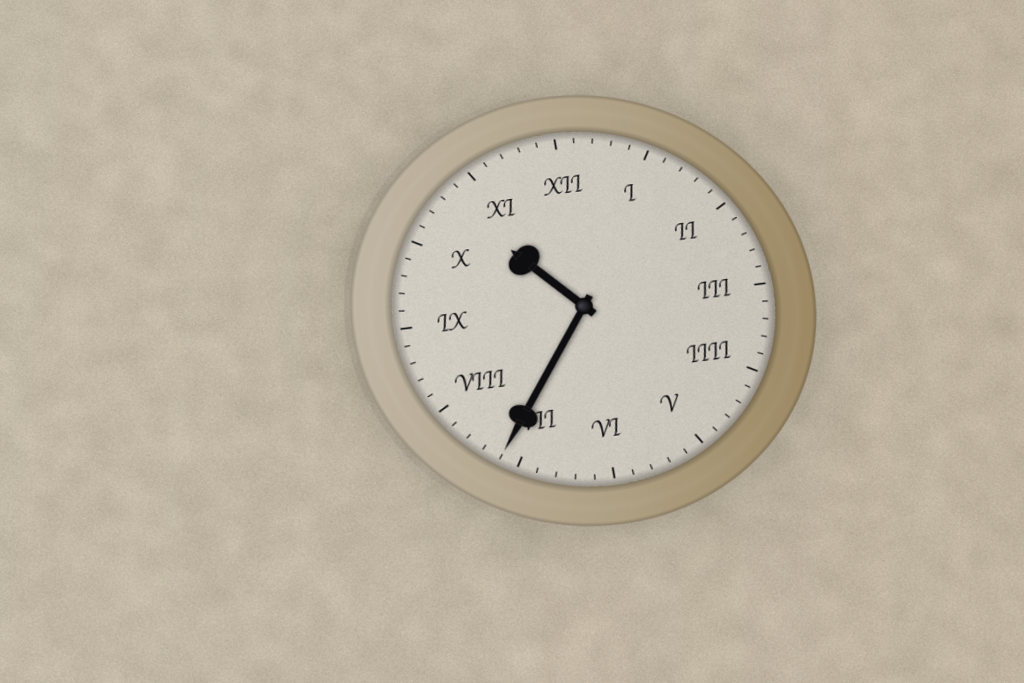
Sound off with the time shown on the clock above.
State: 10:36
